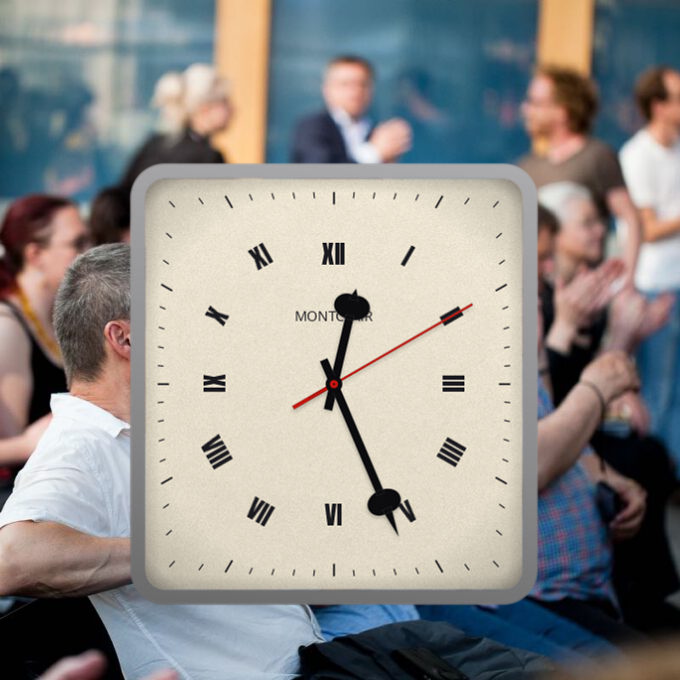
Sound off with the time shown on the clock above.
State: 12:26:10
